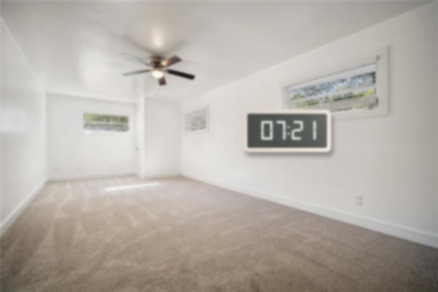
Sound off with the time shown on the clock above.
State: 7:21
